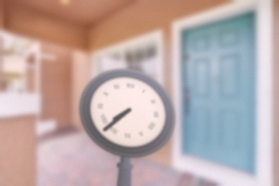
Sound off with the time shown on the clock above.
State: 7:37
